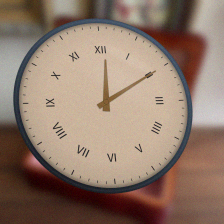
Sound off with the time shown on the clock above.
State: 12:10
